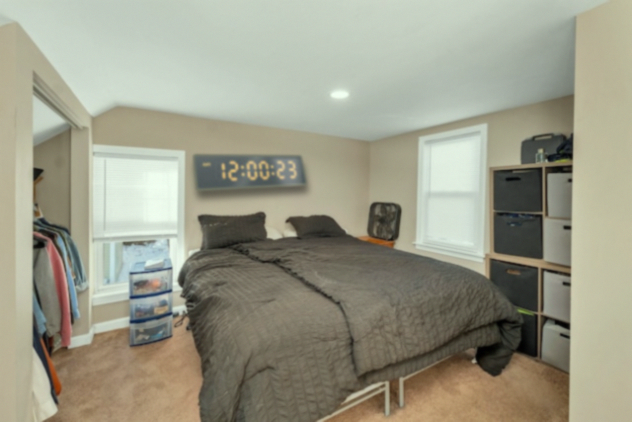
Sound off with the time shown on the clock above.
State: 12:00:23
